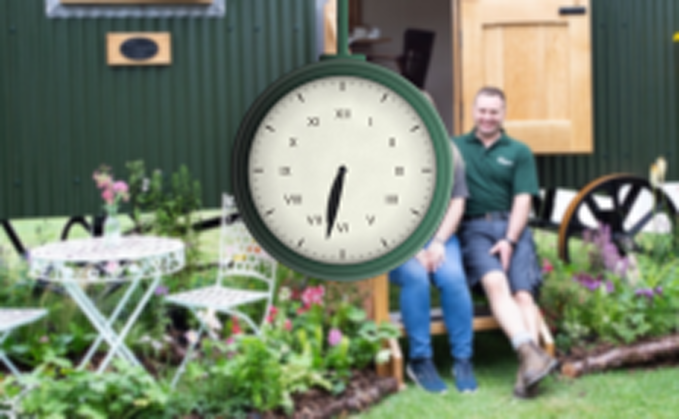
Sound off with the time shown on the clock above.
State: 6:32
